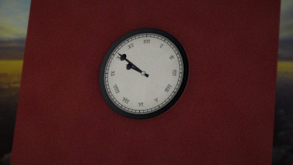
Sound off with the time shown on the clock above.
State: 9:51
